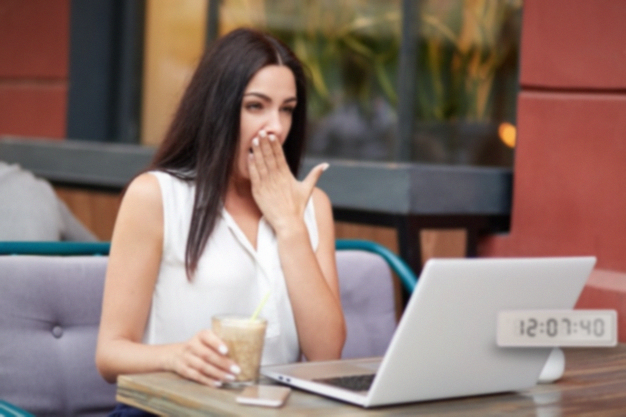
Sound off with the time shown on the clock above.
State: 12:07:40
